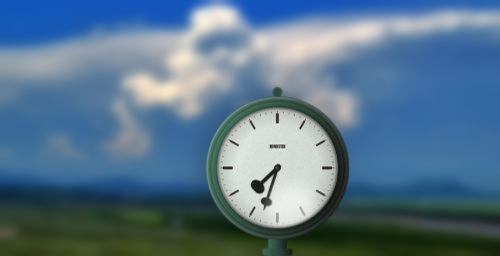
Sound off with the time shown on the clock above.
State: 7:33
